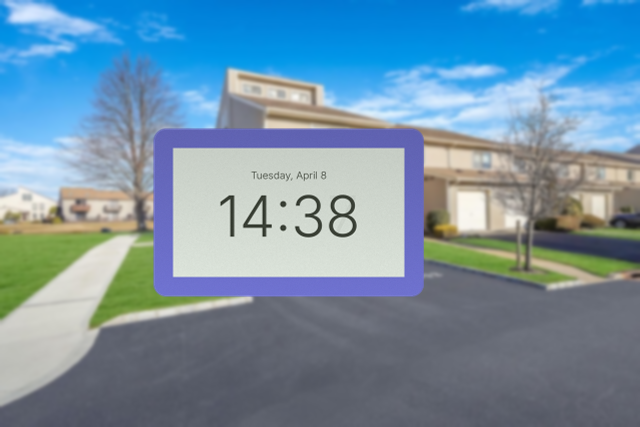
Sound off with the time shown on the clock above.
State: 14:38
